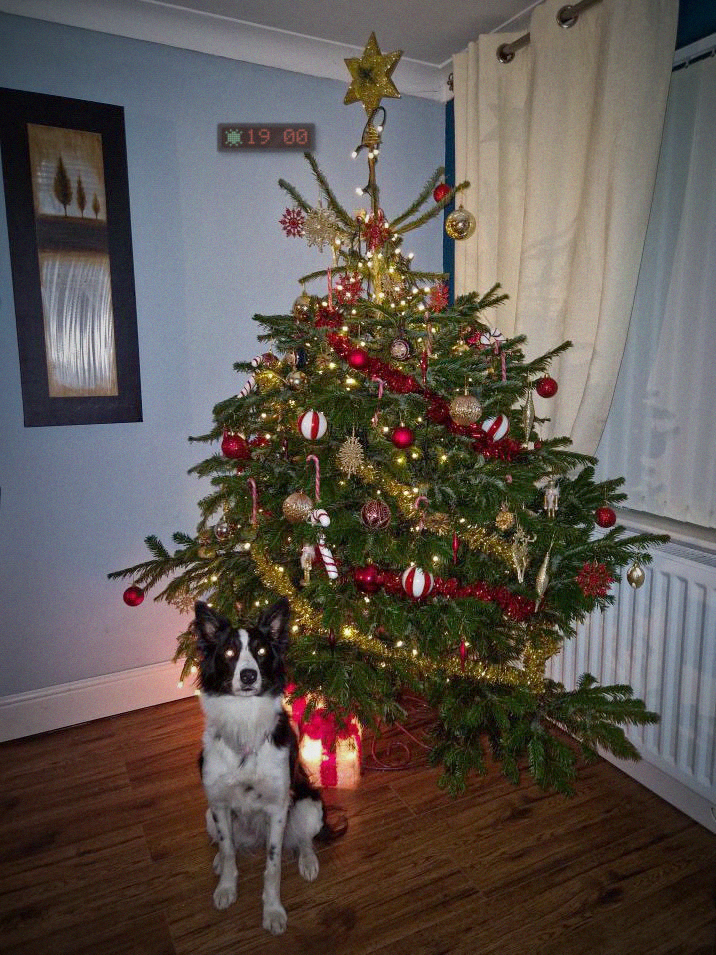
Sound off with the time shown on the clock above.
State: 19:00
